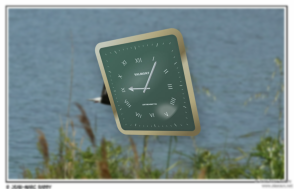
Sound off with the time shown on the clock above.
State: 9:06
